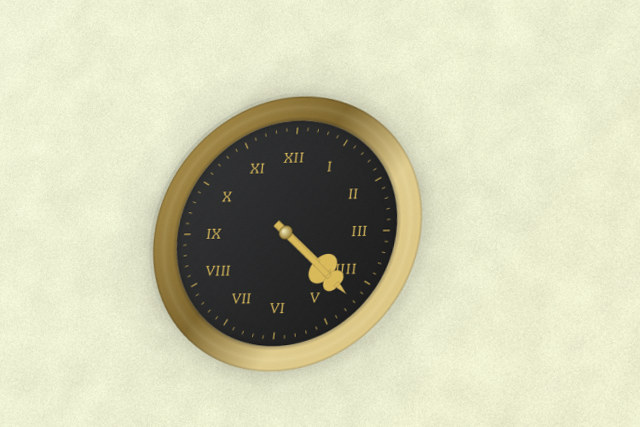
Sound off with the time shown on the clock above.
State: 4:22
